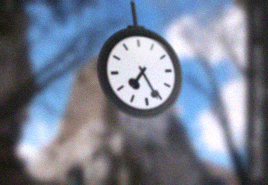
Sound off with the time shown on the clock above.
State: 7:26
